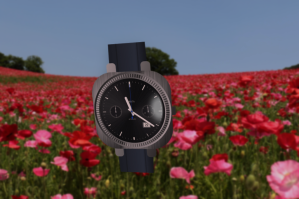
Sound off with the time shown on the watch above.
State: 11:21
